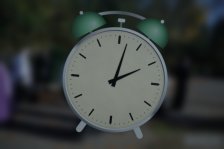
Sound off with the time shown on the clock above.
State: 2:02
